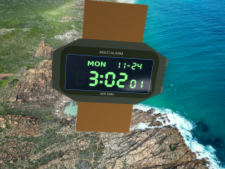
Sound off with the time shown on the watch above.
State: 3:02:01
